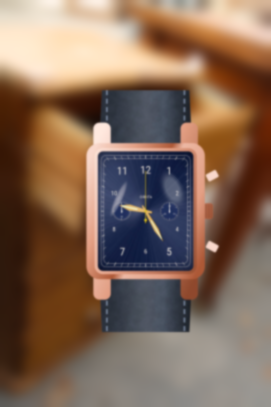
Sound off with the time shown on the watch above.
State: 9:25
